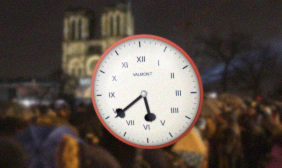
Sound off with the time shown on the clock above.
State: 5:39
